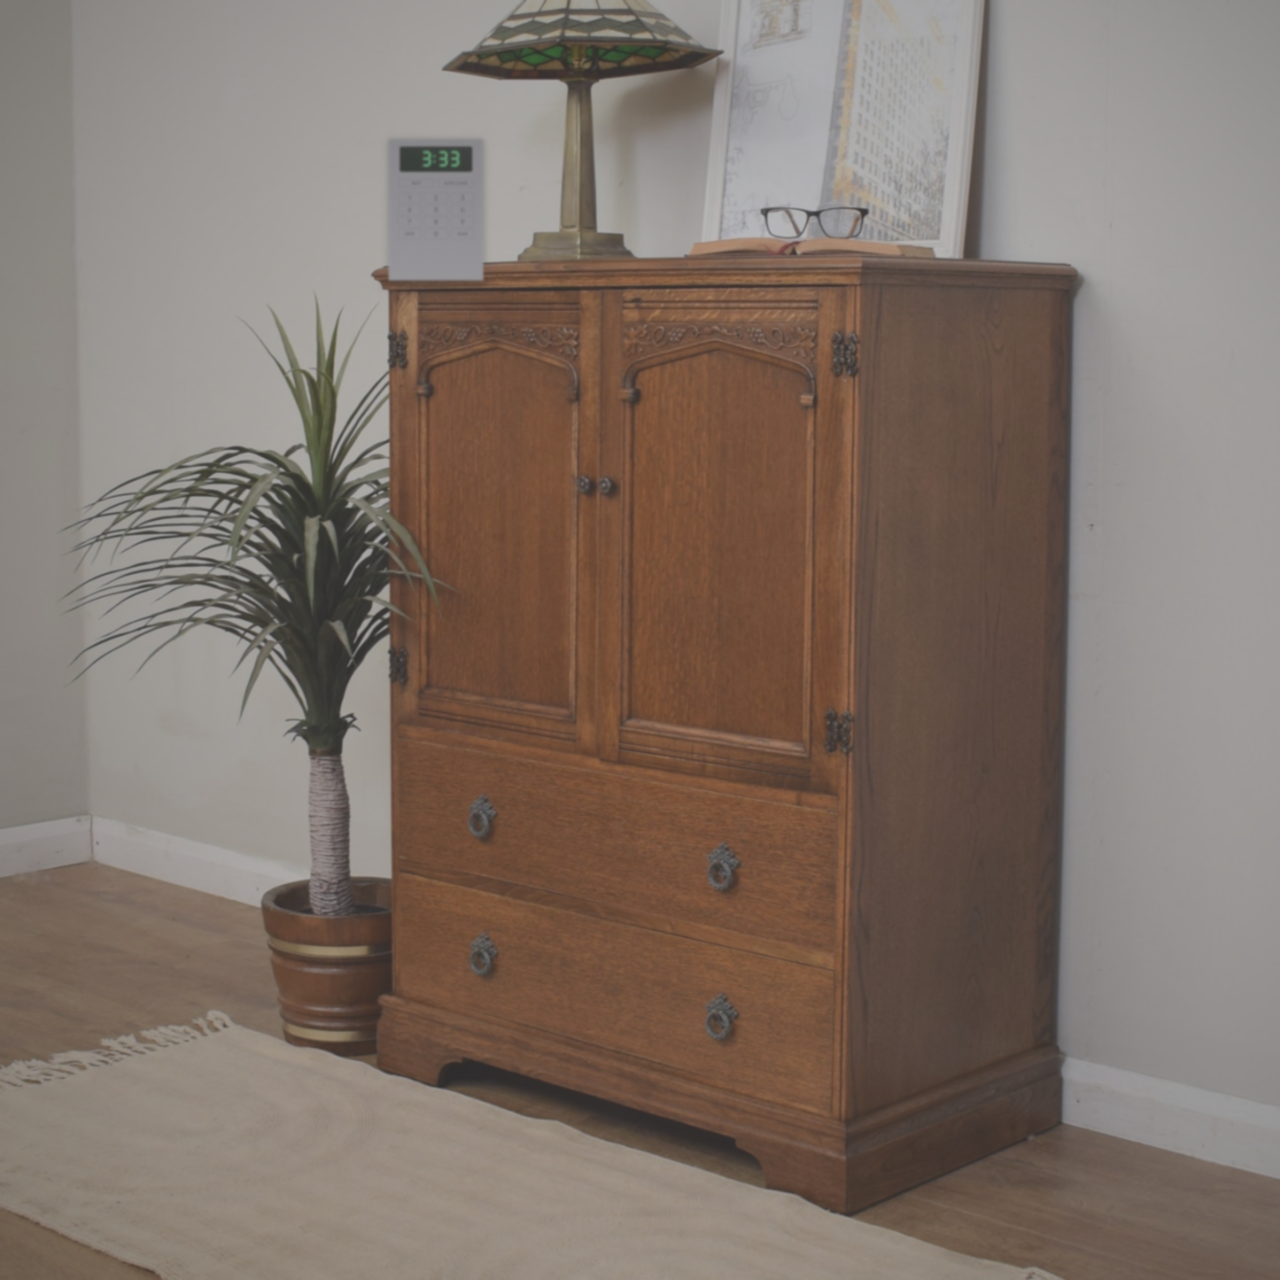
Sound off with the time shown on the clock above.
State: 3:33
